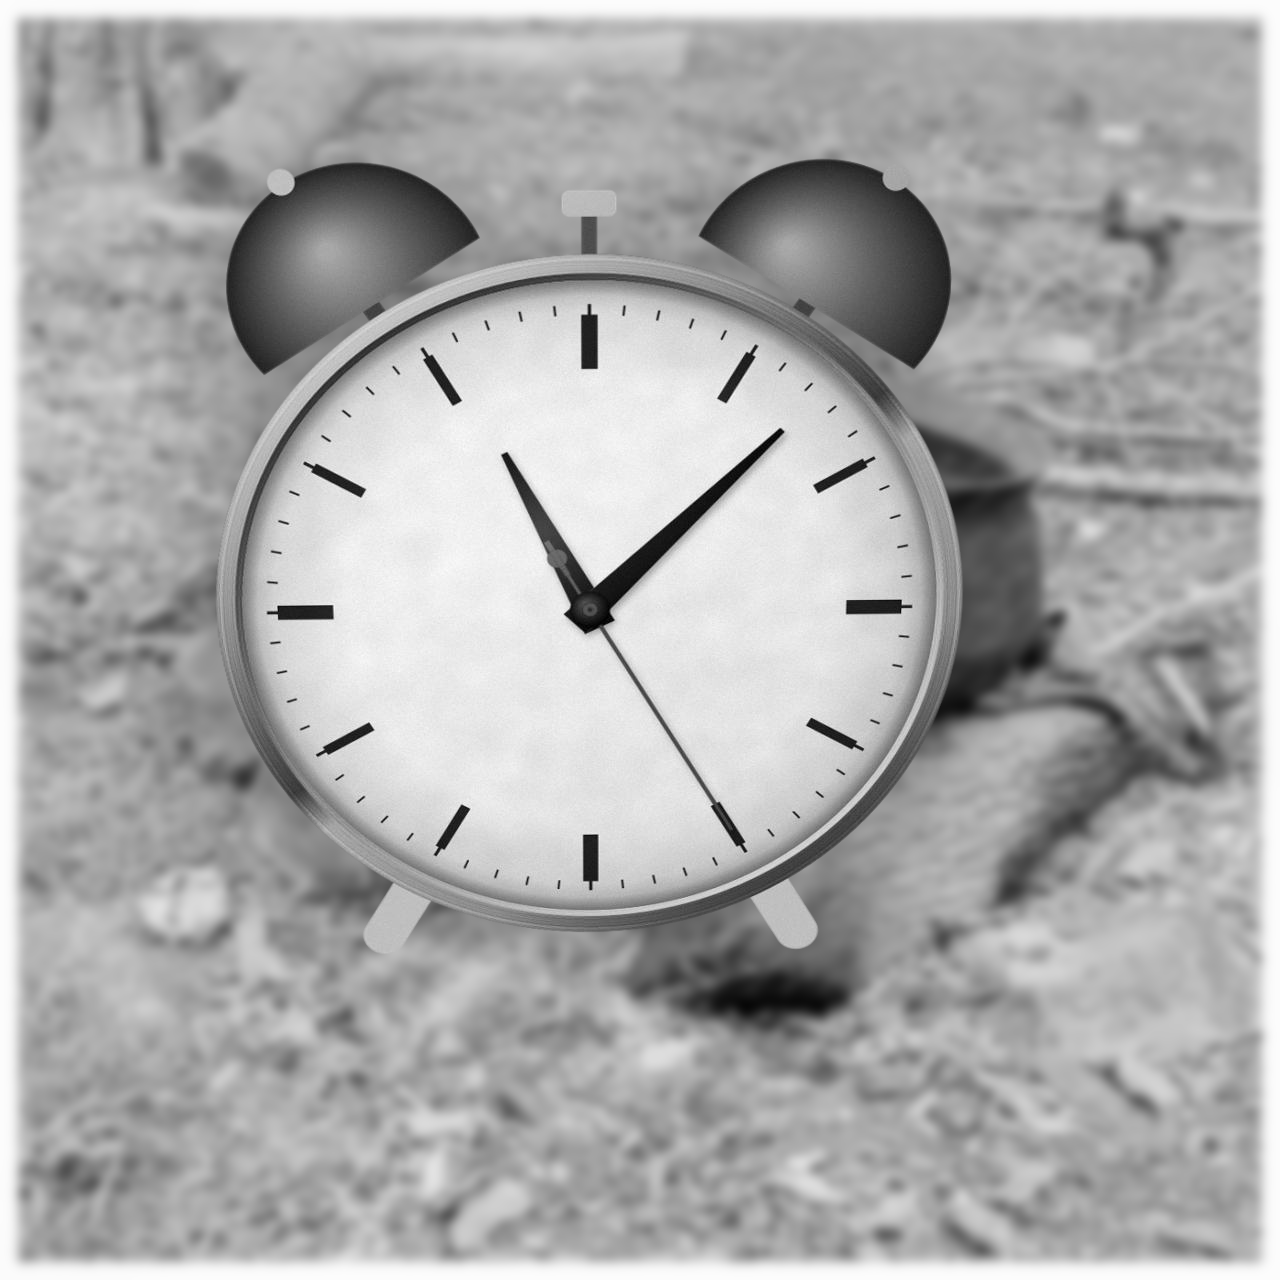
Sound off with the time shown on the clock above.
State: 11:07:25
